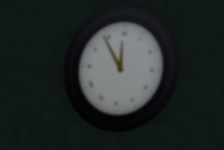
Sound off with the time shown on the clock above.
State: 11:54
